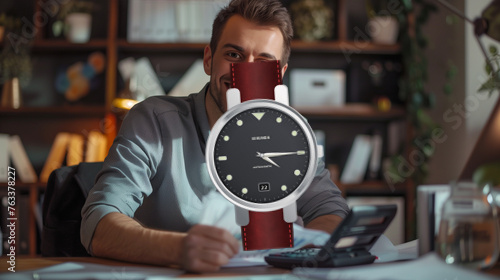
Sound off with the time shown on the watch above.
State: 4:15
